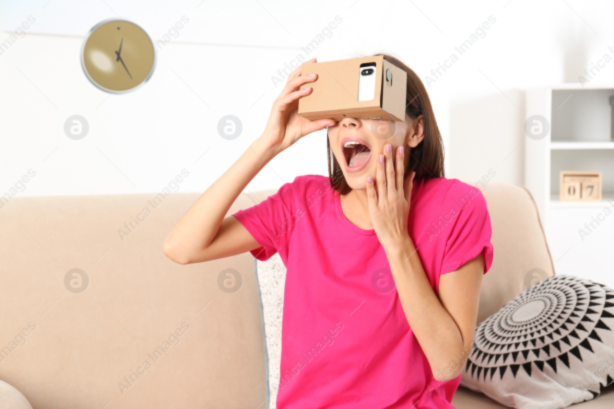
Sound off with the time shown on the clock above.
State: 12:25
